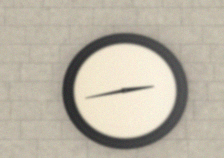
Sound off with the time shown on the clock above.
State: 2:43
